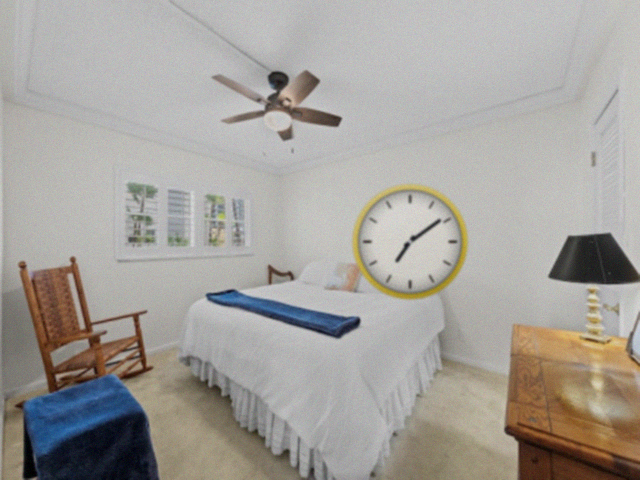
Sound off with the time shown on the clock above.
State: 7:09
